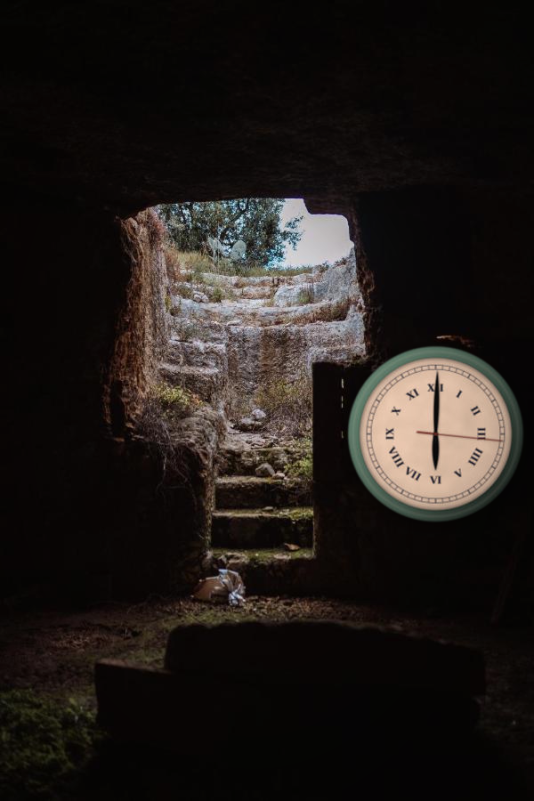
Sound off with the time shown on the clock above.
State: 6:00:16
